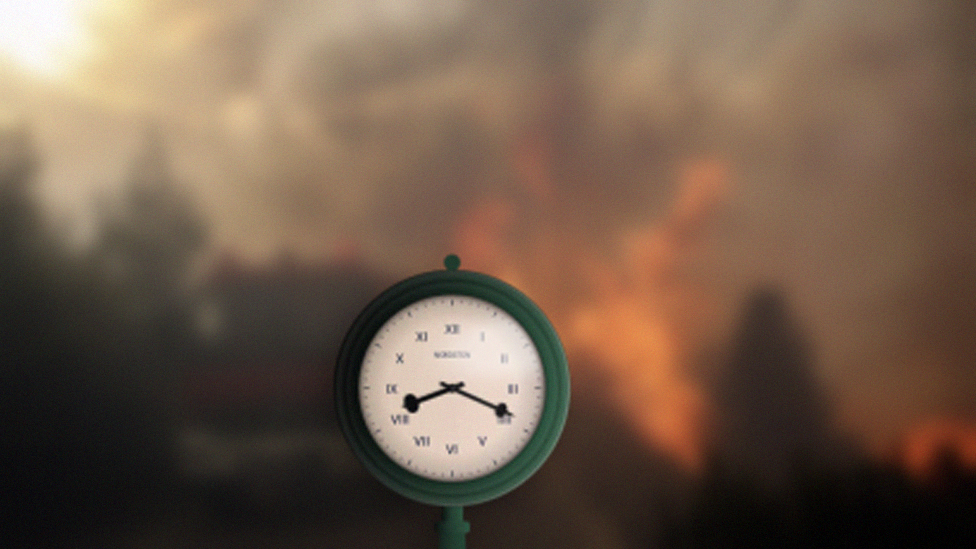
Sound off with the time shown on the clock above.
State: 8:19
